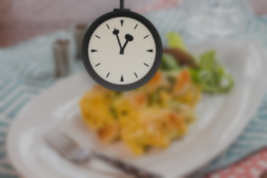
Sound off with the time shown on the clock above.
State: 12:57
